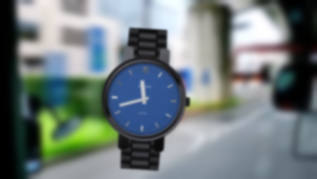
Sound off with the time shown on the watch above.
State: 11:42
